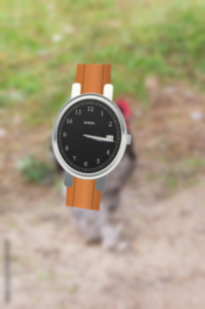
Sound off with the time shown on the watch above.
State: 3:16
